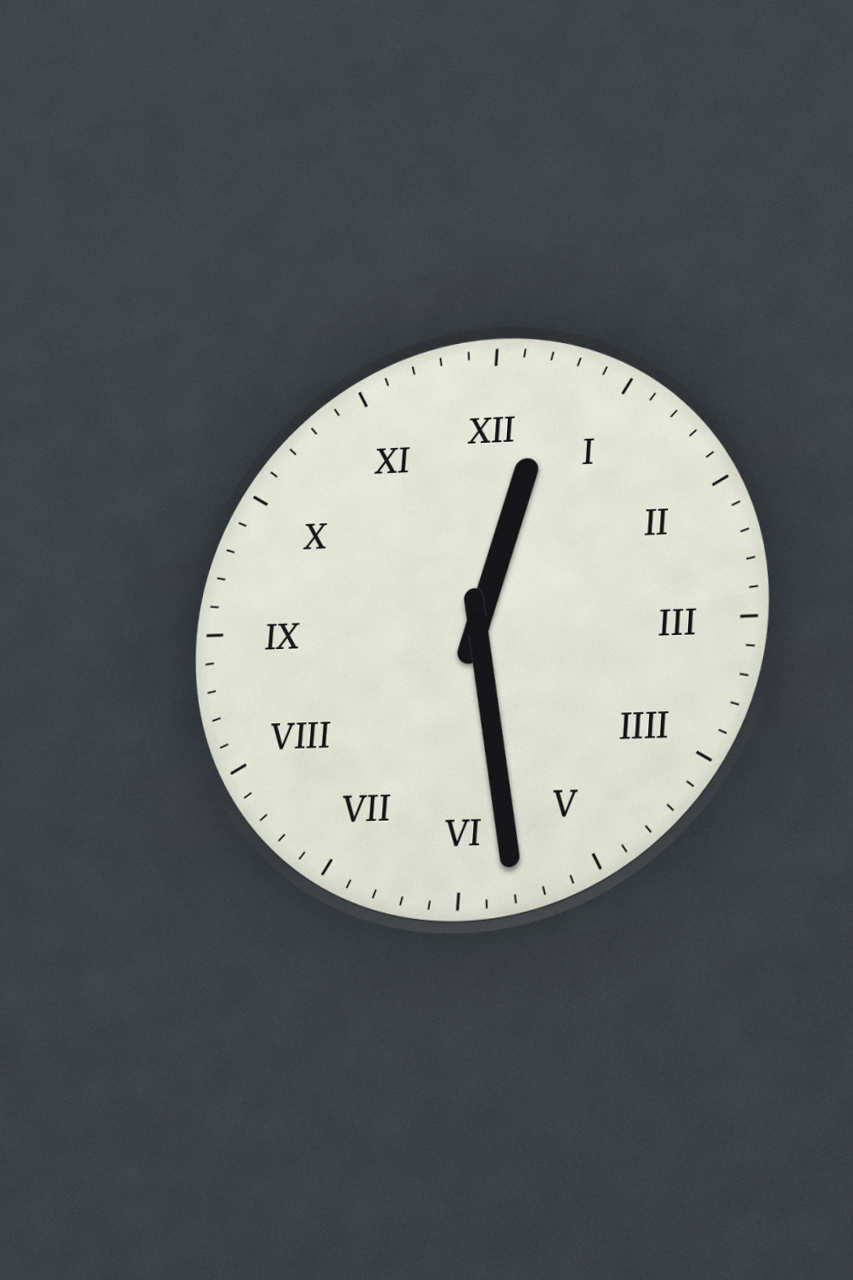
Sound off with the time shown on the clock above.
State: 12:28
